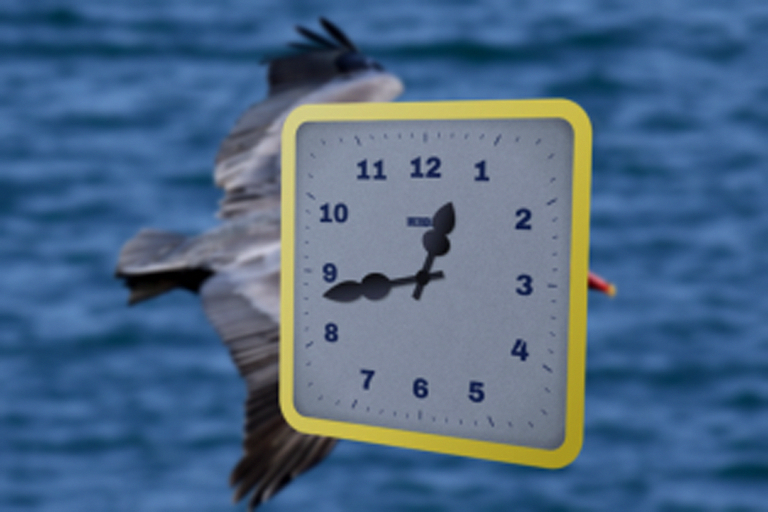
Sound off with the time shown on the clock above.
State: 12:43
